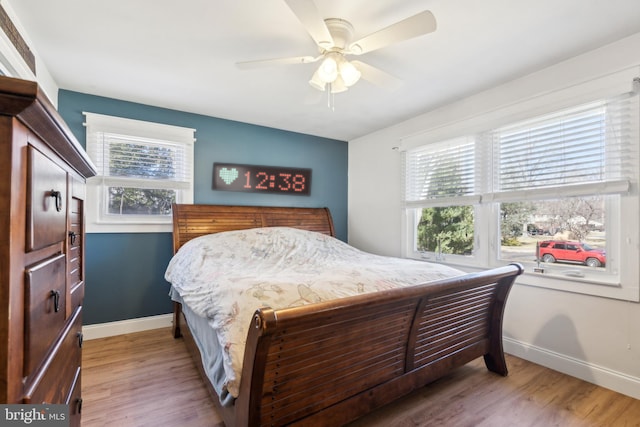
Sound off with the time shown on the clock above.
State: 12:38
